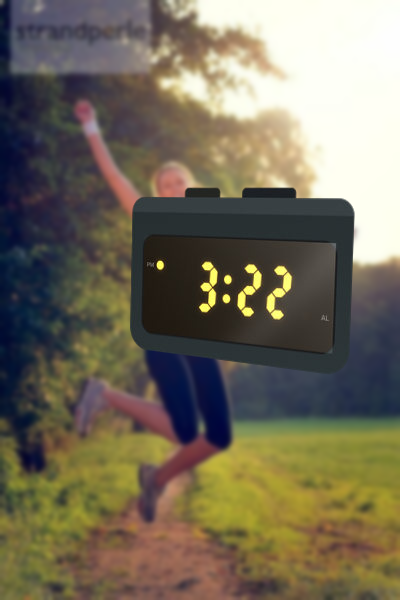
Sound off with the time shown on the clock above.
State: 3:22
